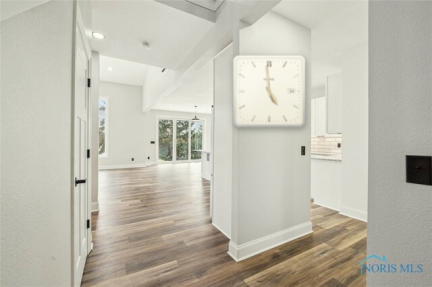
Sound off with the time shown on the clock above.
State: 4:59
